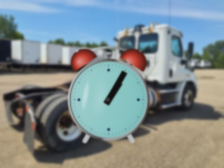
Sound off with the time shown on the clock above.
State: 1:05
